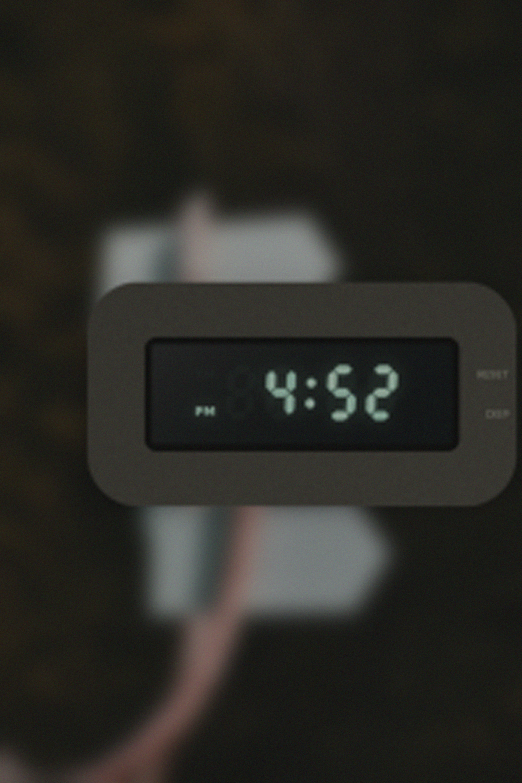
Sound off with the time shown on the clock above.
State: 4:52
